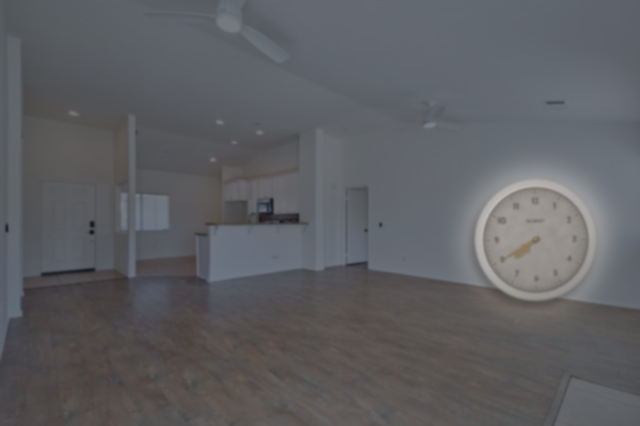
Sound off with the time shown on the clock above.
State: 7:40
